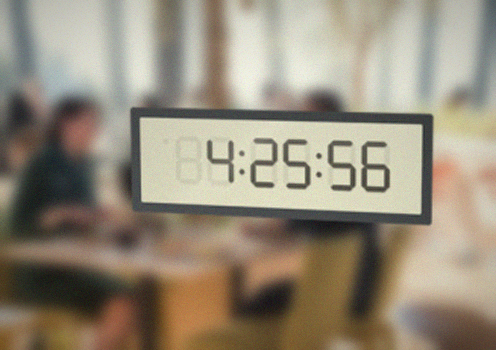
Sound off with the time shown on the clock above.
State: 4:25:56
